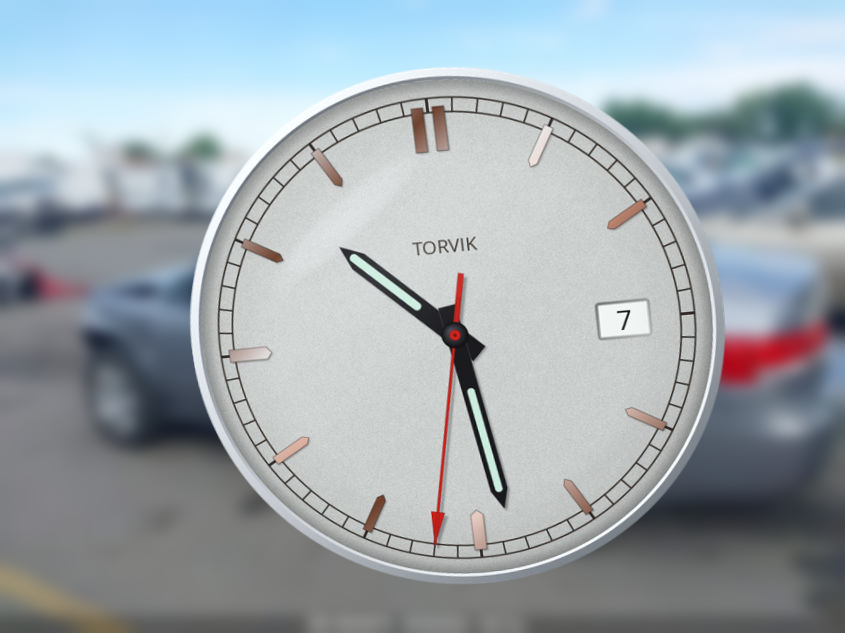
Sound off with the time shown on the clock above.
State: 10:28:32
